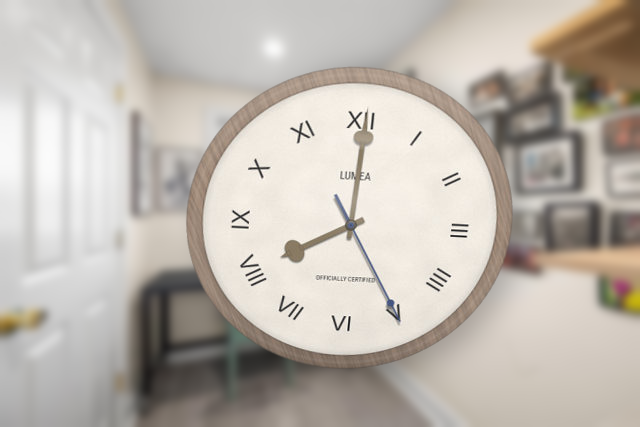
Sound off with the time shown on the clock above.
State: 8:00:25
